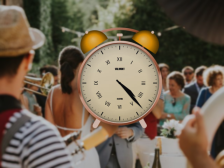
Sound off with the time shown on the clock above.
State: 4:23
